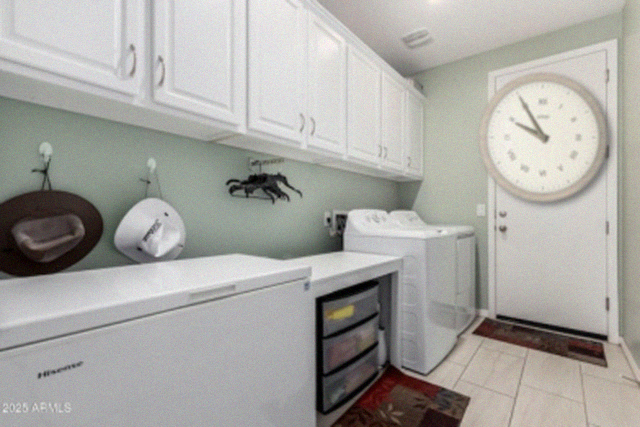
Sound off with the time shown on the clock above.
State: 9:55
